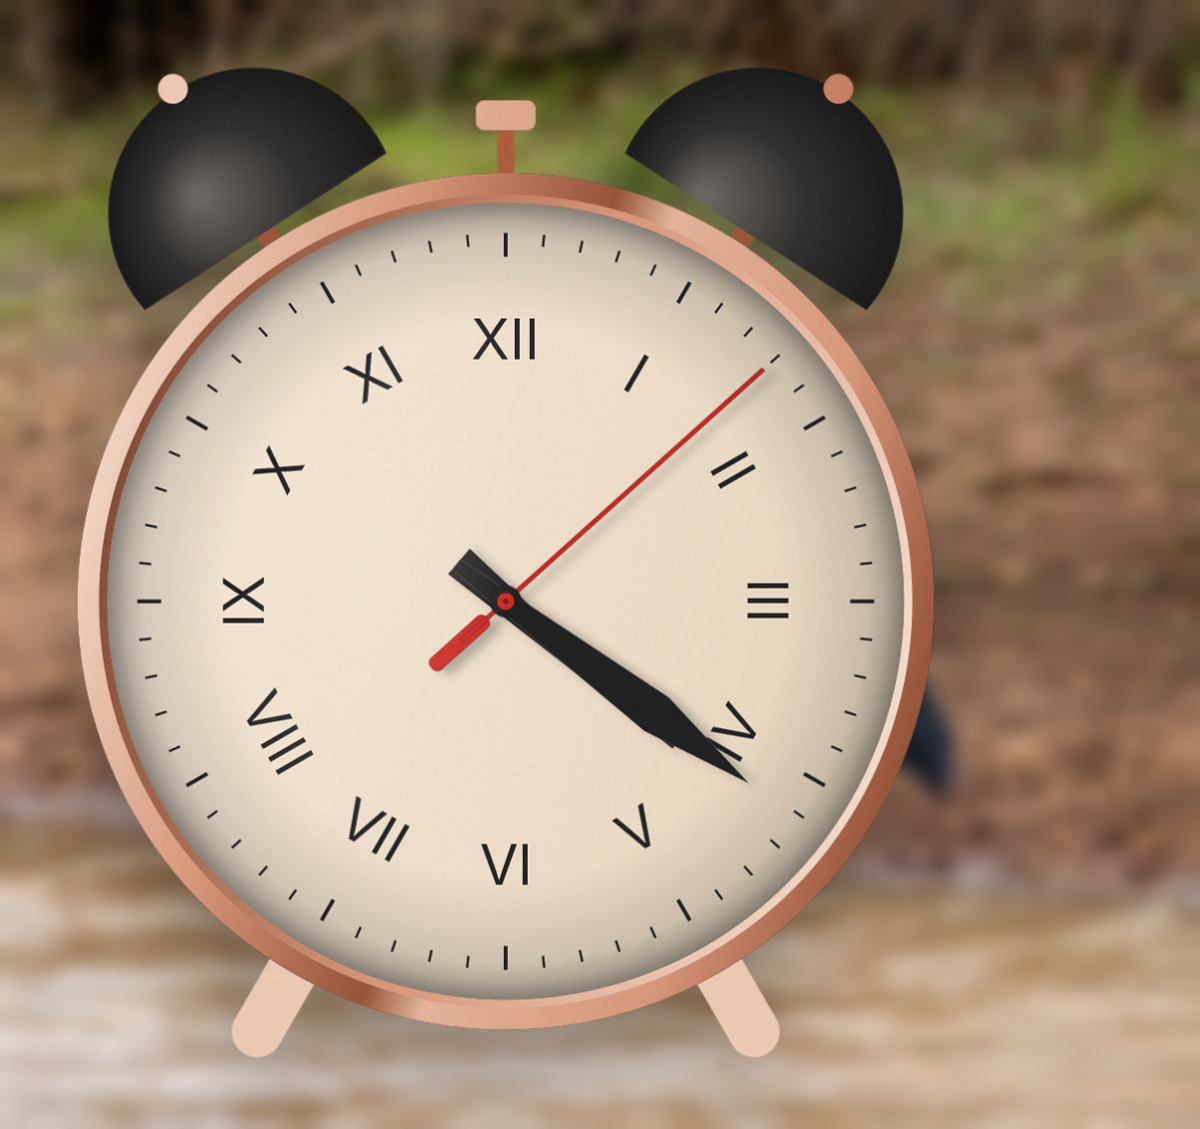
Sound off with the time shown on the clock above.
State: 4:21:08
